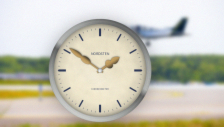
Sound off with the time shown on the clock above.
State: 1:51
